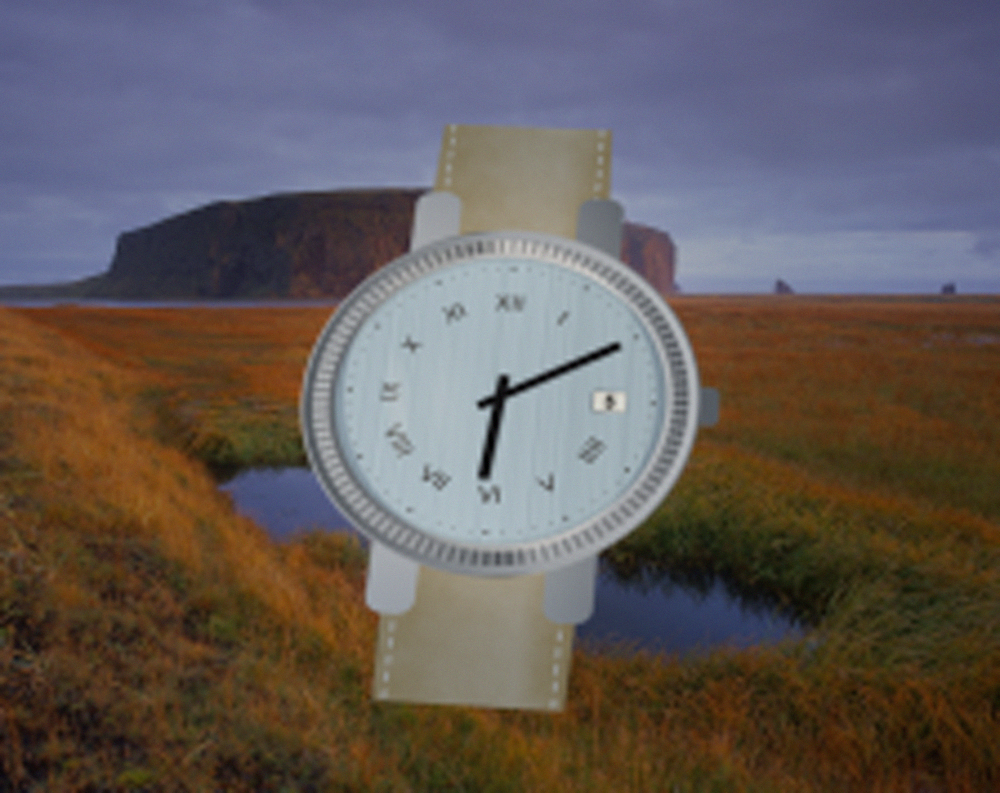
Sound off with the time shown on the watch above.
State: 6:10
